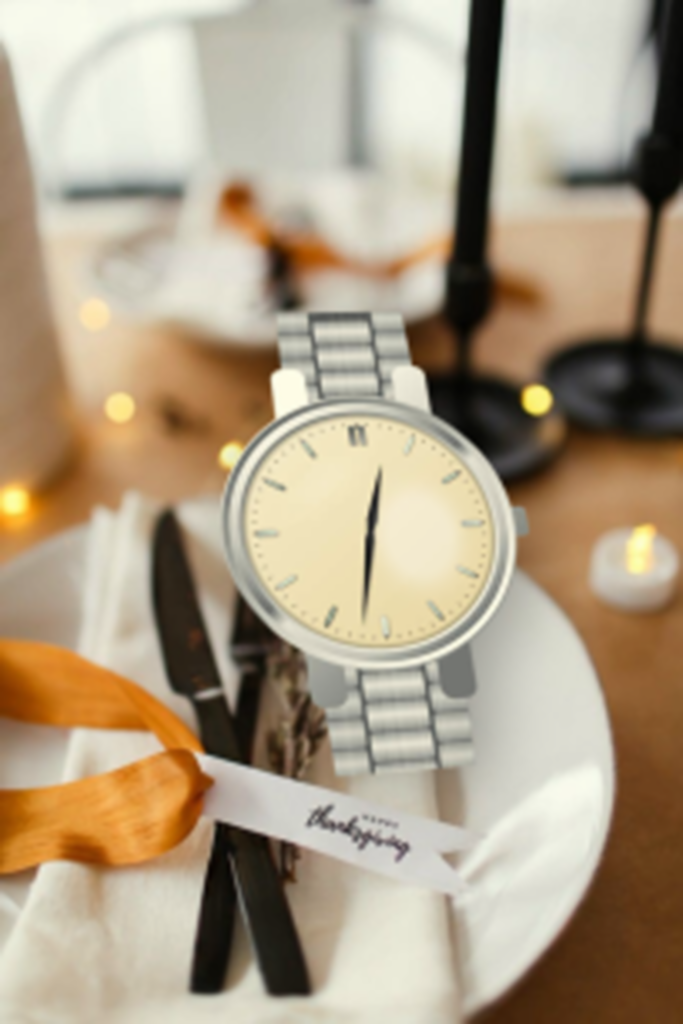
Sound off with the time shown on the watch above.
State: 12:32
